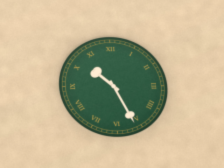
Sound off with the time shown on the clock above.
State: 10:26
